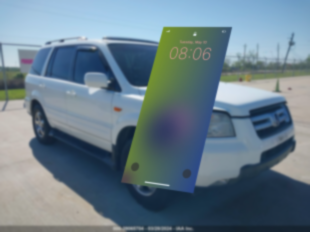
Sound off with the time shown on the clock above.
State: 8:06
